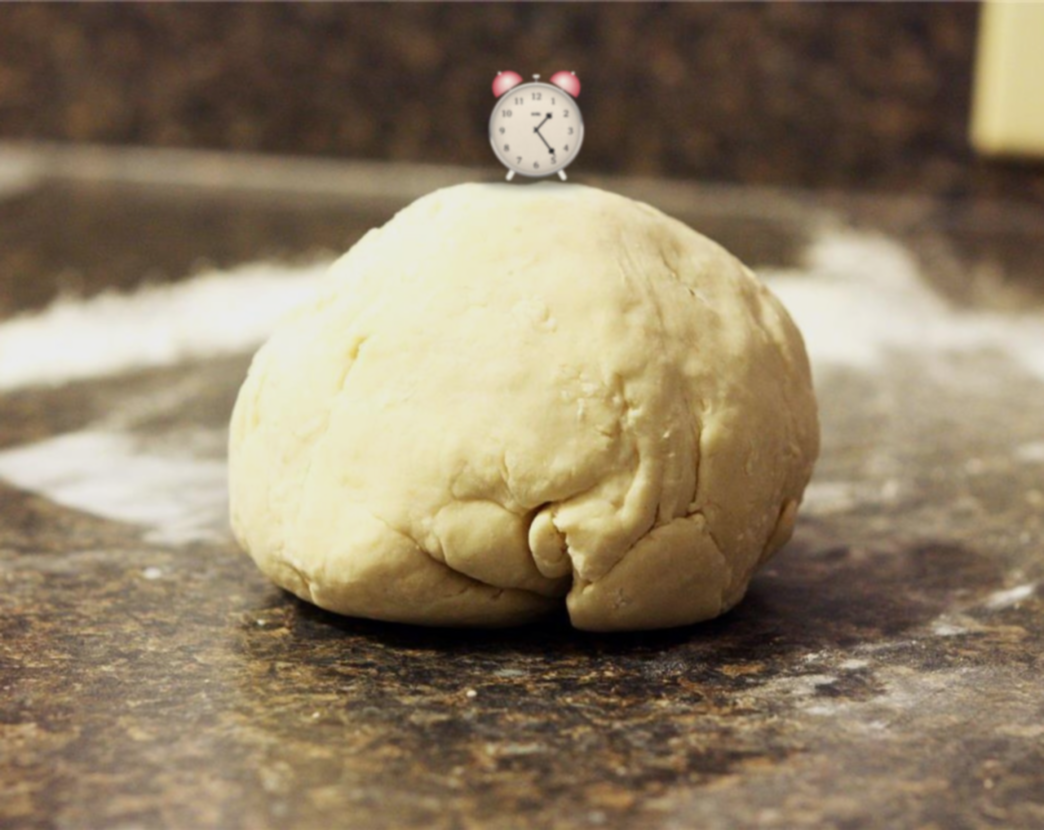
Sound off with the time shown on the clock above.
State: 1:24
